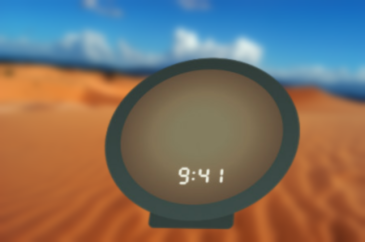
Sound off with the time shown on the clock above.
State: 9:41
